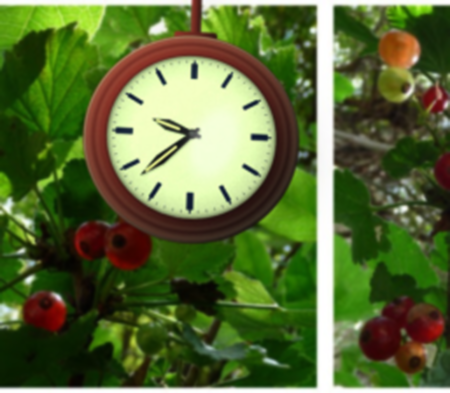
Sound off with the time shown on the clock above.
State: 9:38
